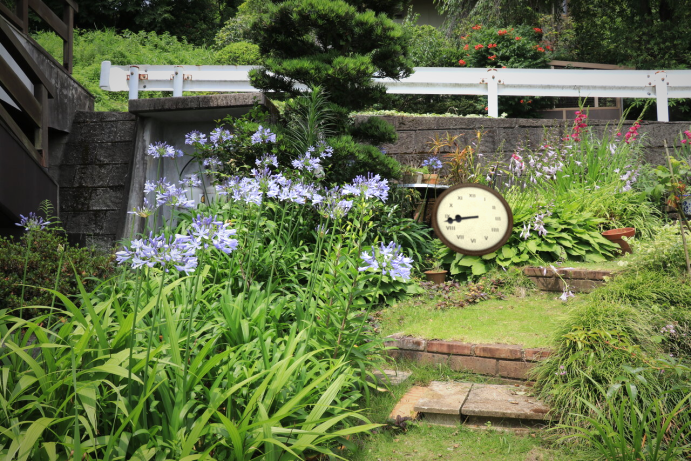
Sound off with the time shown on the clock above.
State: 8:43
